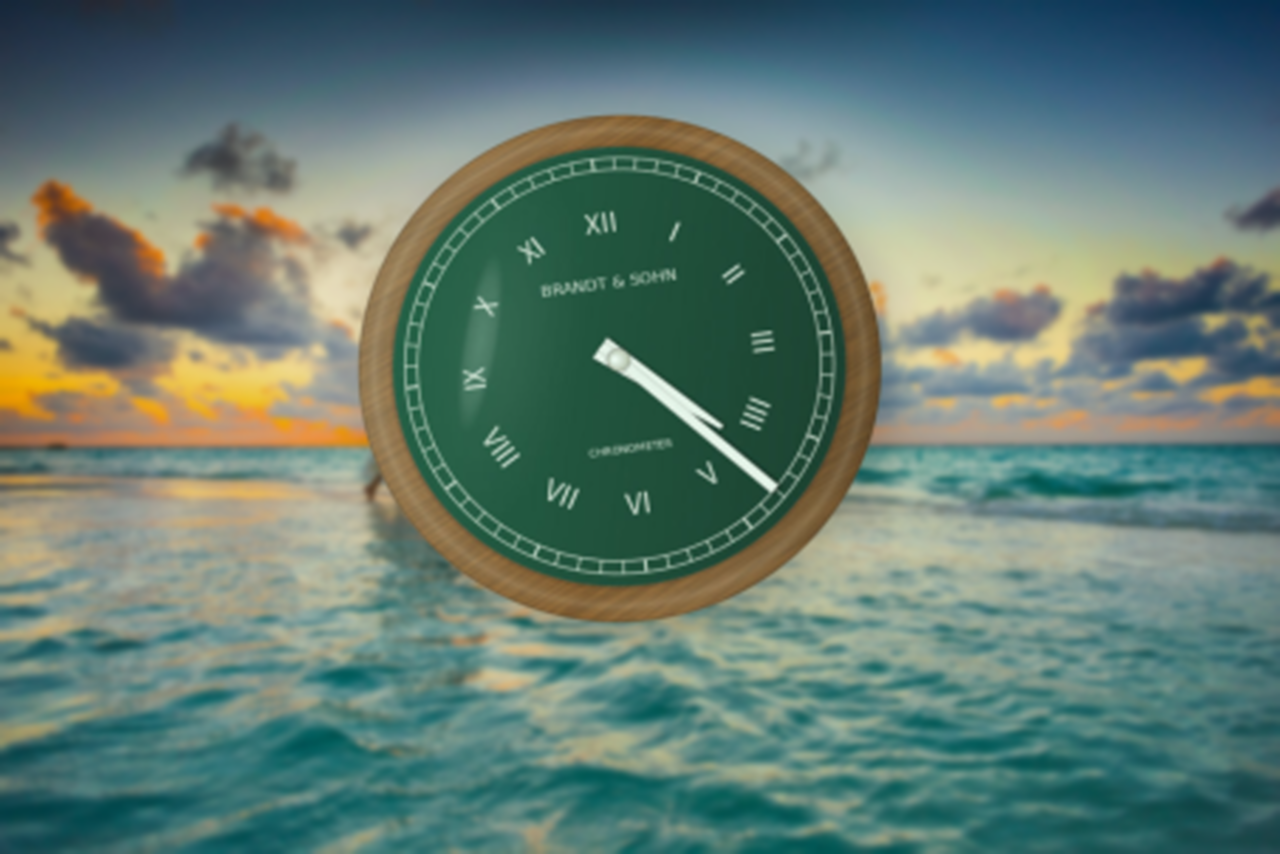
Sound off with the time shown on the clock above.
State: 4:23
